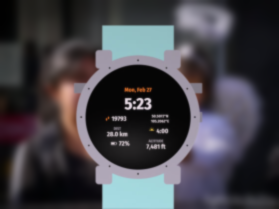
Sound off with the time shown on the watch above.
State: 5:23
